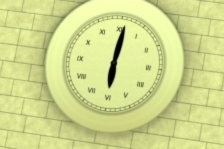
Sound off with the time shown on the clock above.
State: 6:01
